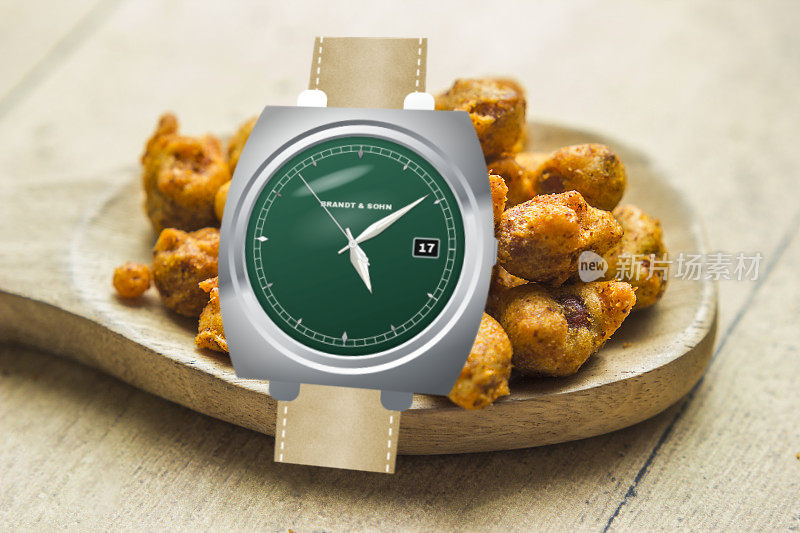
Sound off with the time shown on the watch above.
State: 5:08:53
